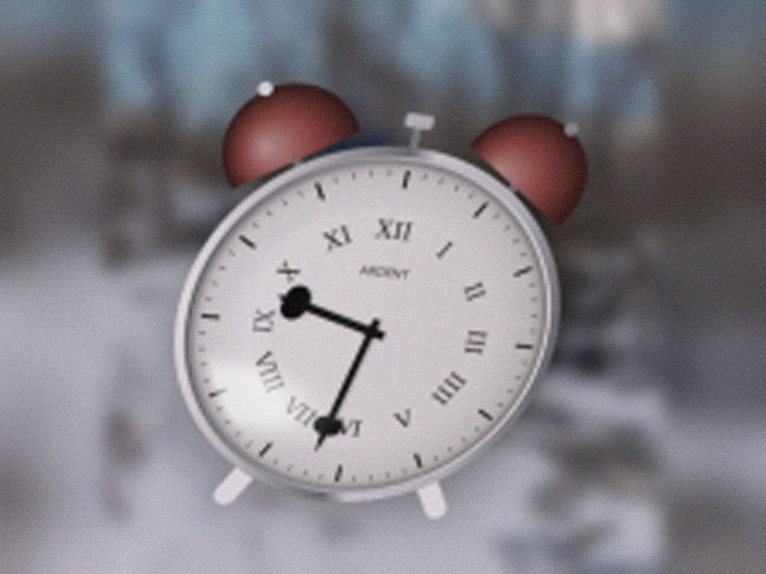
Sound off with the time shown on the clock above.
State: 9:32
